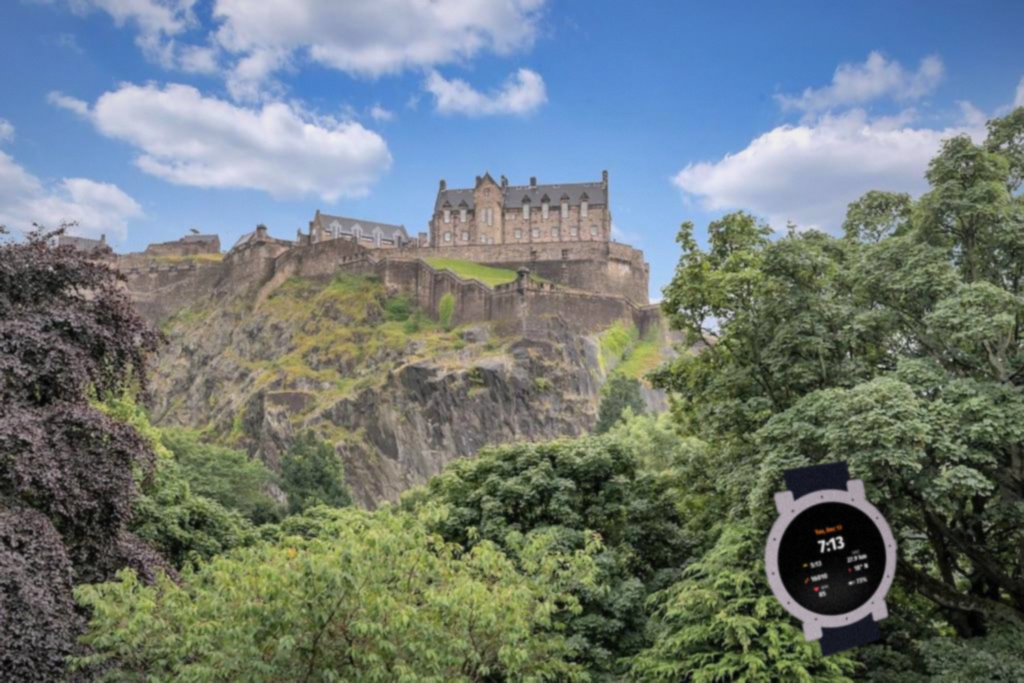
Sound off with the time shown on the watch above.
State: 7:13
